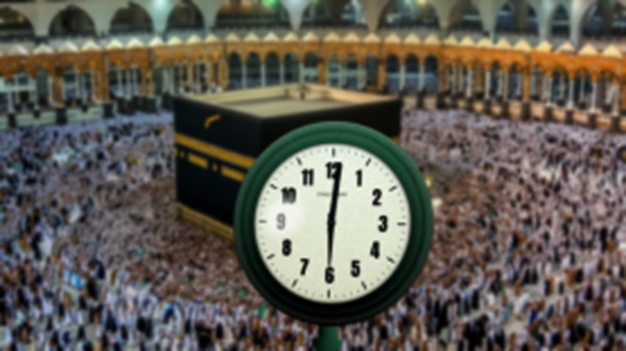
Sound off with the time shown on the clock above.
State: 6:01
